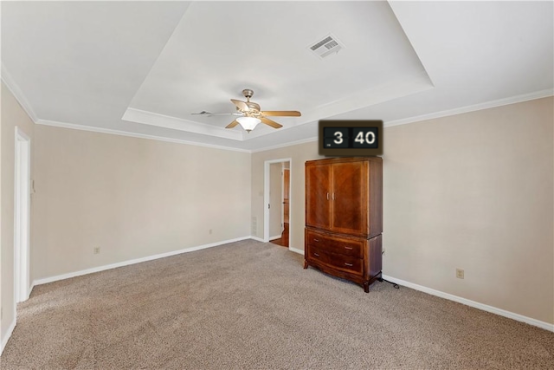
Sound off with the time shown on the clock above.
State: 3:40
